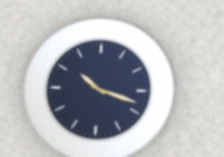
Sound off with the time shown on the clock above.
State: 10:18
